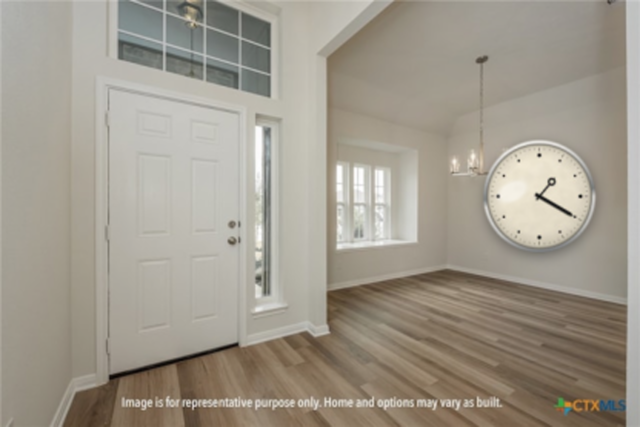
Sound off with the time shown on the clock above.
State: 1:20
